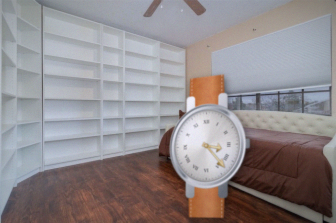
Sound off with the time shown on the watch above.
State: 3:23
